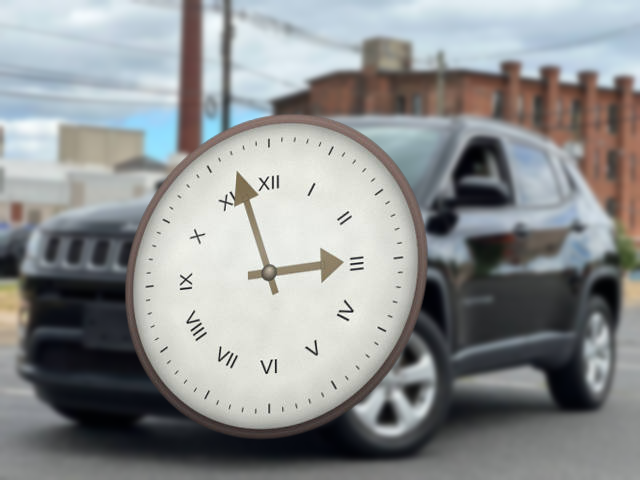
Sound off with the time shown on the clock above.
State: 2:57
